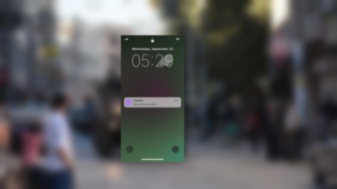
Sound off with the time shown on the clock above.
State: 5:29
